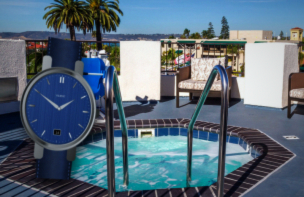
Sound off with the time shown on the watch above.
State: 1:50
